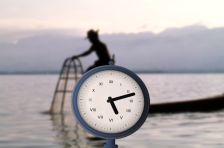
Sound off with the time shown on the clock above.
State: 5:12
